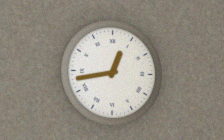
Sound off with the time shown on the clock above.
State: 12:43
